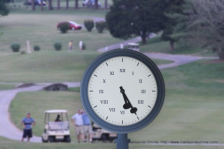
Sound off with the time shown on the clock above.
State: 5:25
